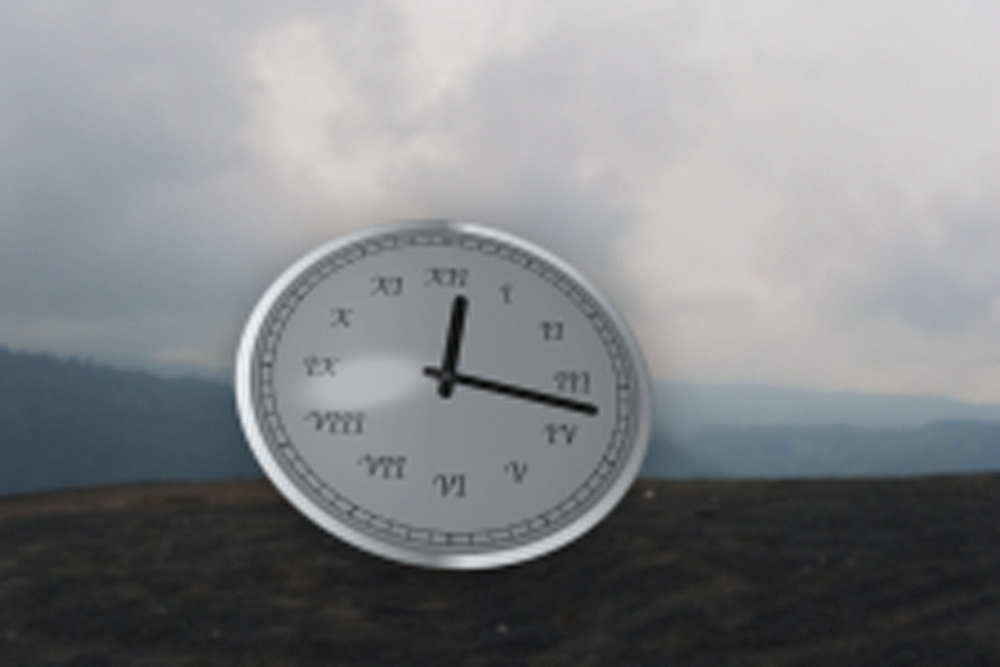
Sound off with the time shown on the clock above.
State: 12:17
